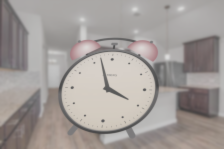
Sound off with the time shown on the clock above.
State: 3:57
